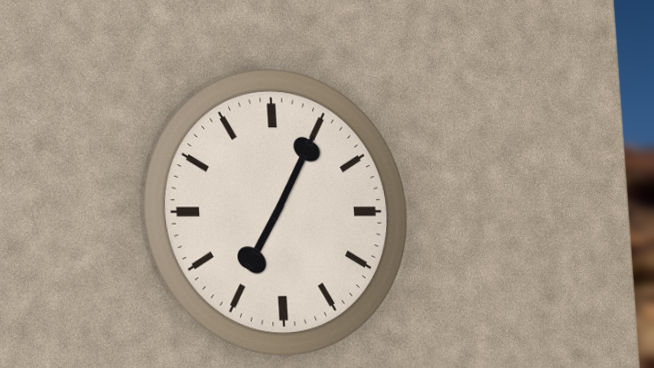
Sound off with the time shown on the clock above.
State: 7:05
